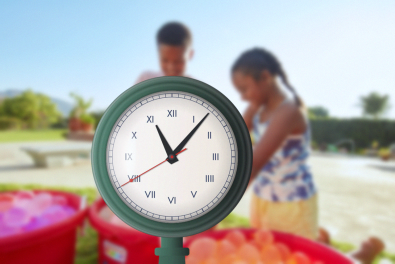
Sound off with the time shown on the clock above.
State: 11:06:40
